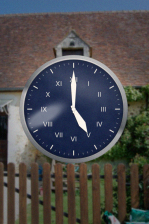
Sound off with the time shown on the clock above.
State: 5:00
